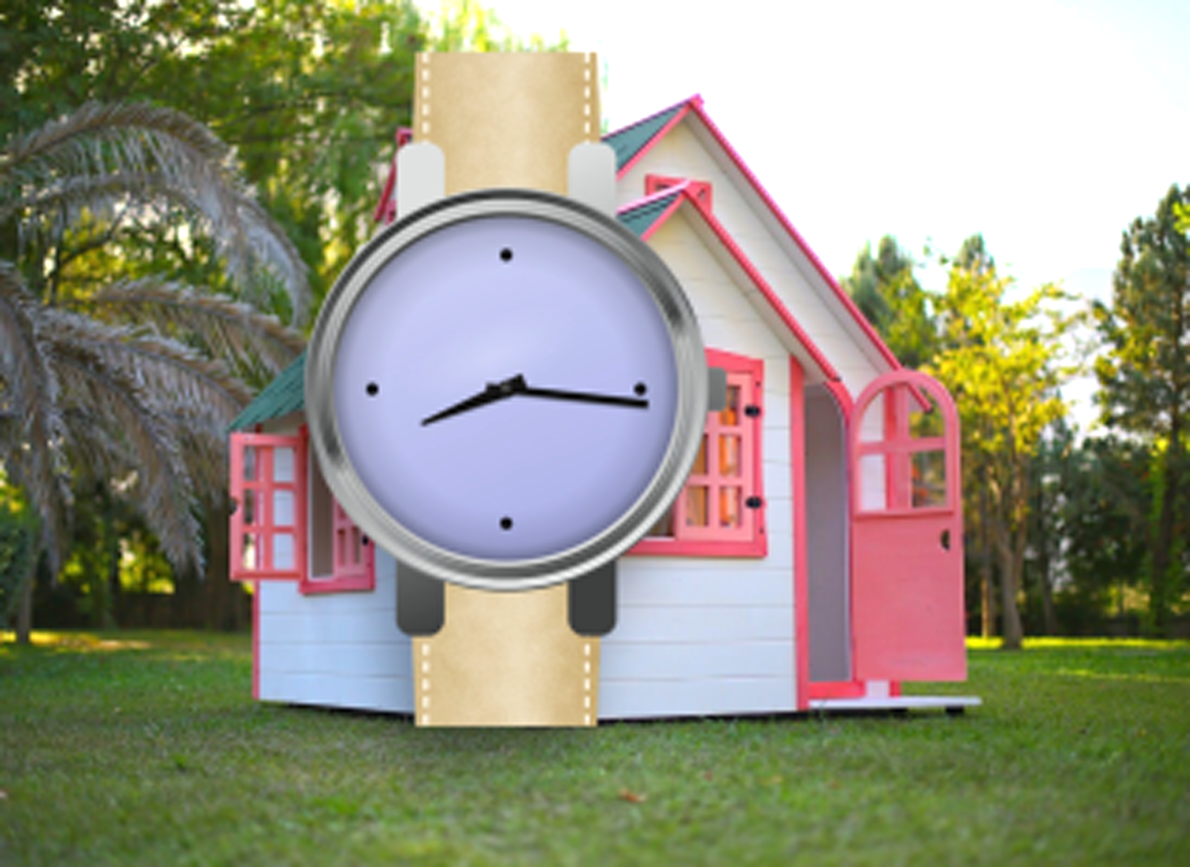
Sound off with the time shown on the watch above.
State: 8:16
